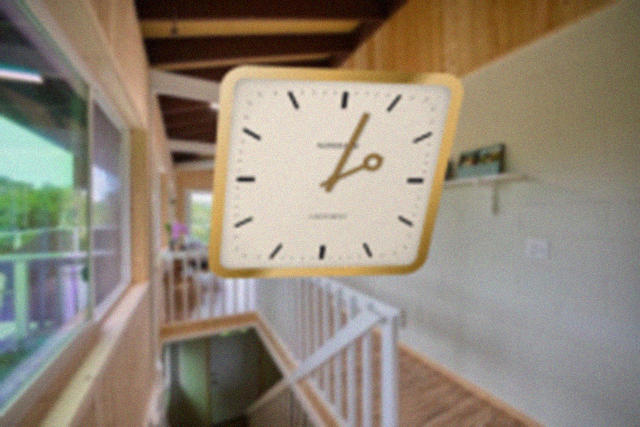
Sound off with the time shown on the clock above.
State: 2:03
